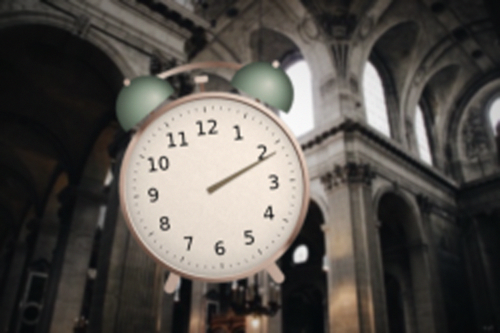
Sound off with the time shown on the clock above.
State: 2:11
